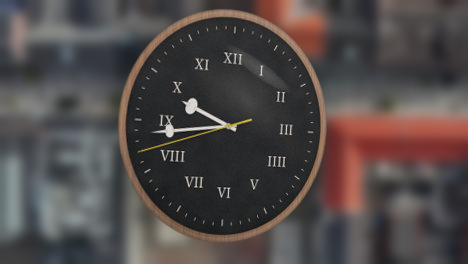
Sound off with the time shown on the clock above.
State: 9:43:42
